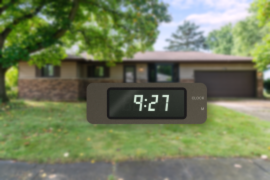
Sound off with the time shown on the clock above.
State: 9:27
